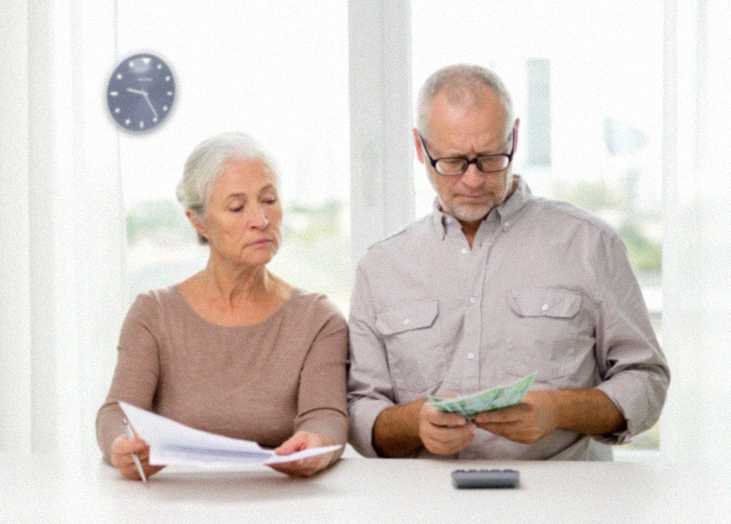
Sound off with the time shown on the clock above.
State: 9:24
